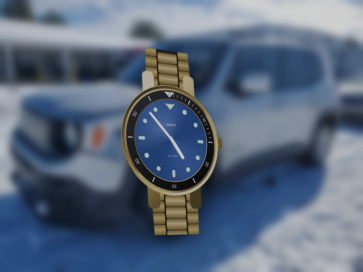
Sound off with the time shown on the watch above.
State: 4:53
